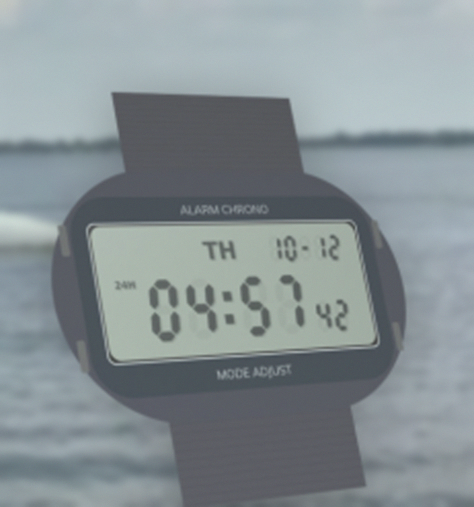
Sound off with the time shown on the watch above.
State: 4:57:42
